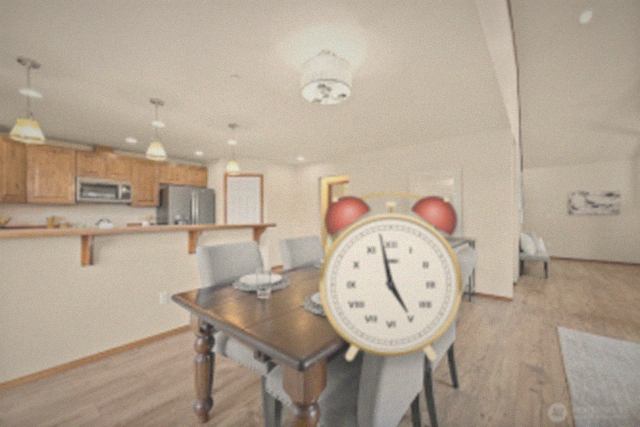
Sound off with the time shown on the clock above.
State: 4:58
